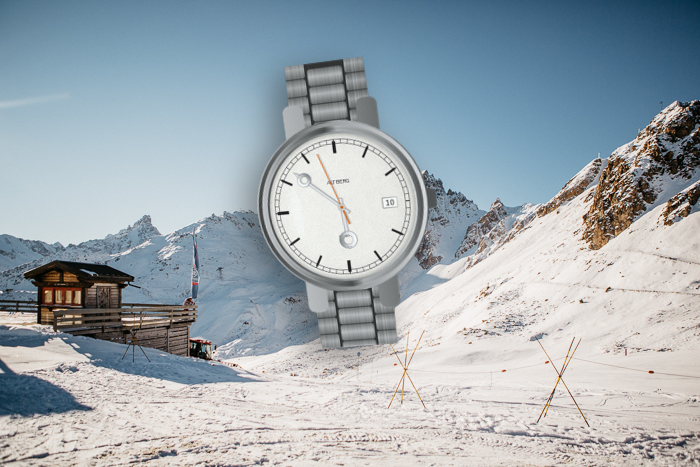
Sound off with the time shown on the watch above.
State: 5:51:57
